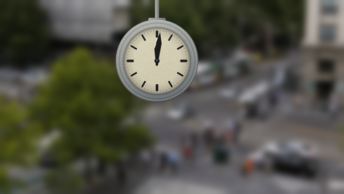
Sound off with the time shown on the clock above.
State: 12:01
